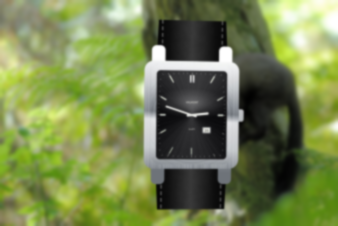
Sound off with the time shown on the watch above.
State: 2:48
